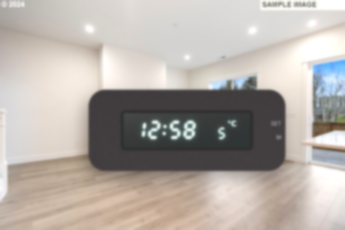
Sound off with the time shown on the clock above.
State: 12:58
